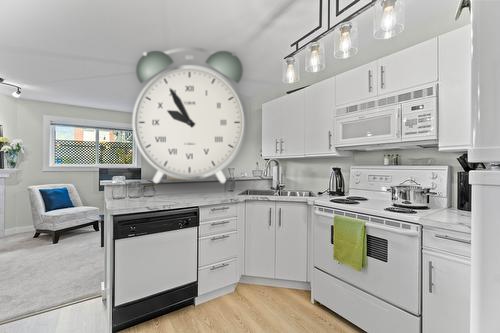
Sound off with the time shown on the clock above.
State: 9:55
